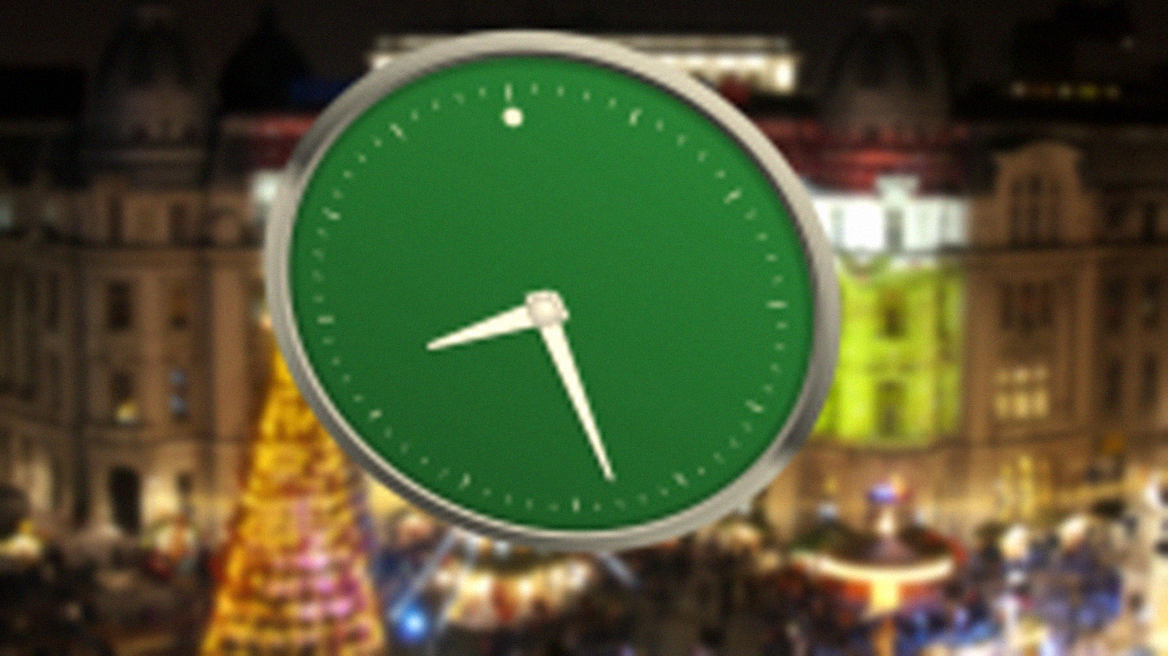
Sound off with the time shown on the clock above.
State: 8:28
